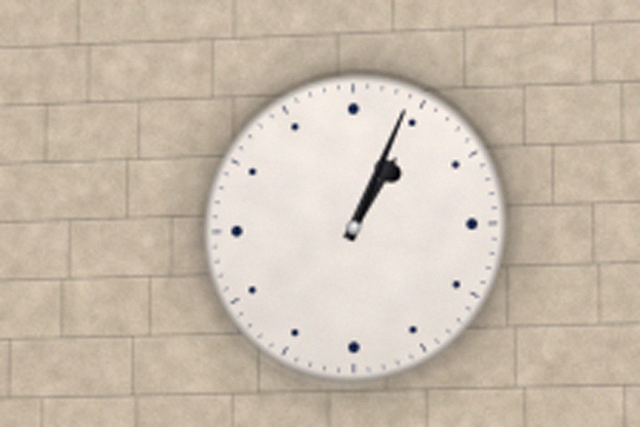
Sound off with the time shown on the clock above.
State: 1:04
